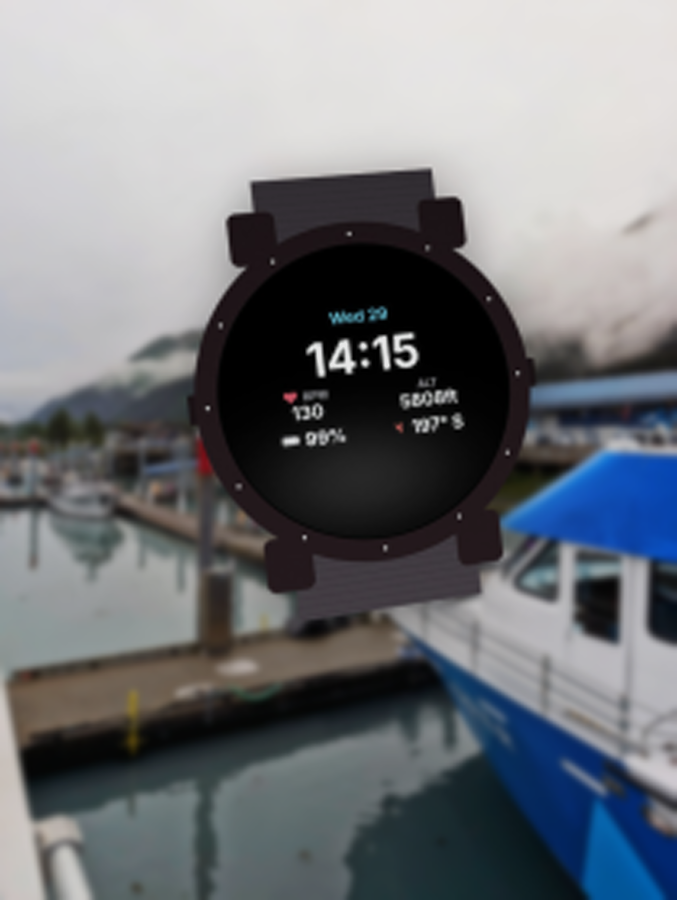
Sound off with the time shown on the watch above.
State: 14:15
